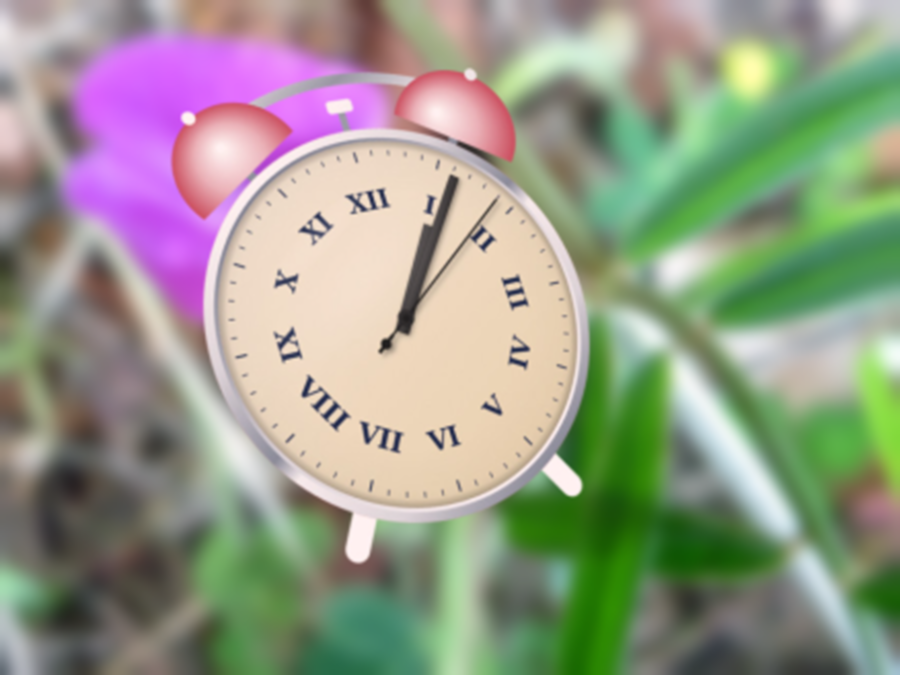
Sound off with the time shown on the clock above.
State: 1:06:09
